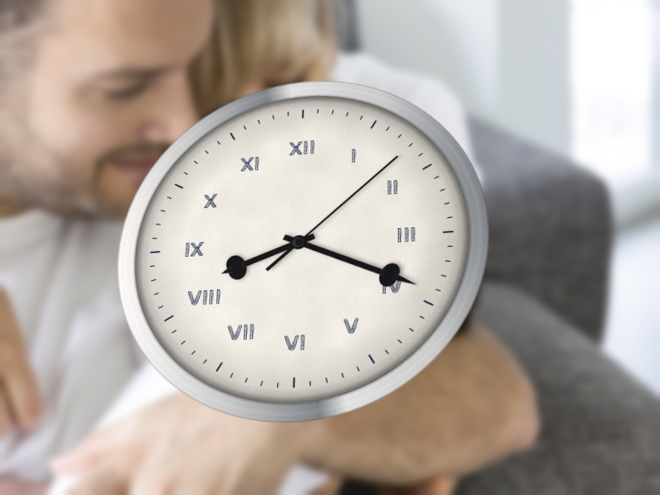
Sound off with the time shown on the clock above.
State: 8:19:08
